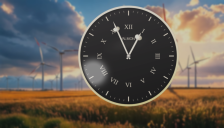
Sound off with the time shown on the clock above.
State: 12:56
